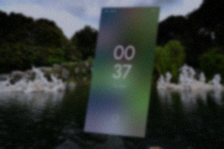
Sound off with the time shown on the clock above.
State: 0:37
